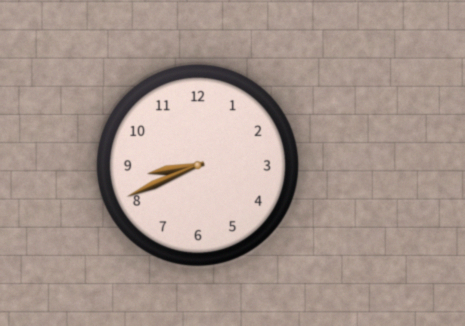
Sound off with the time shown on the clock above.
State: 8:41
